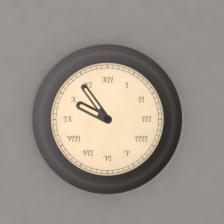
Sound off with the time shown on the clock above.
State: 9:54
